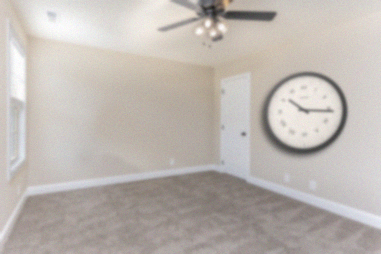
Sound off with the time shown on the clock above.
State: 10:16
